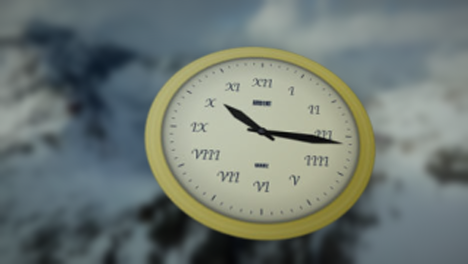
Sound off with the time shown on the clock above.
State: 10:16
